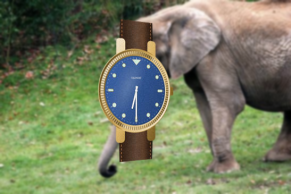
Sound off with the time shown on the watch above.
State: 6:30
